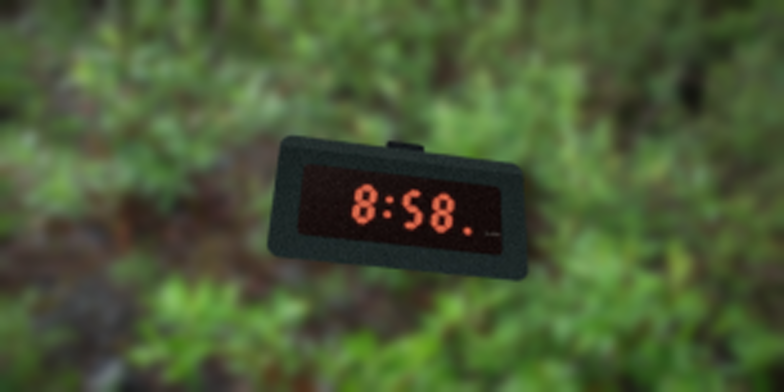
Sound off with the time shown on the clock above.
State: 8:58
